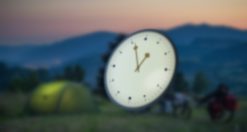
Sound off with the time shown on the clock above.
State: 12:56
